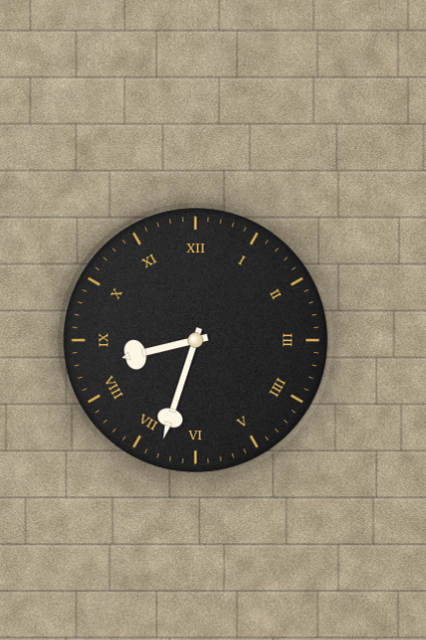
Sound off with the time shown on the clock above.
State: 8:33
